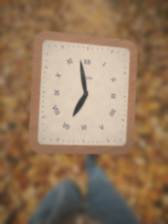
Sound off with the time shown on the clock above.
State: 6:58
